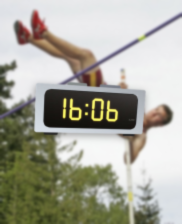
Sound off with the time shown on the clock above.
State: 16:06
